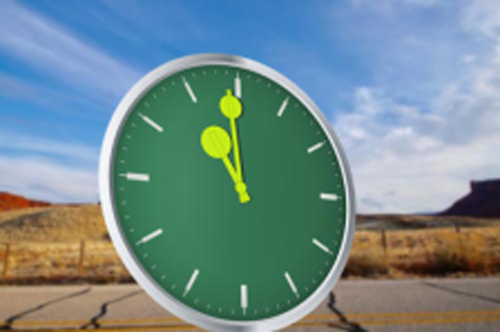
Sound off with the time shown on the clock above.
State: 10:59
